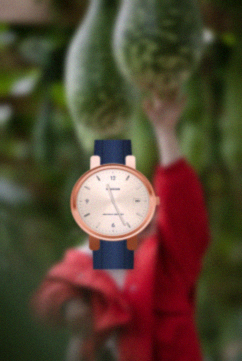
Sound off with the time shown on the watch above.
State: 11:26
